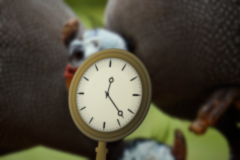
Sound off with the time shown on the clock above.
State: 12:23
